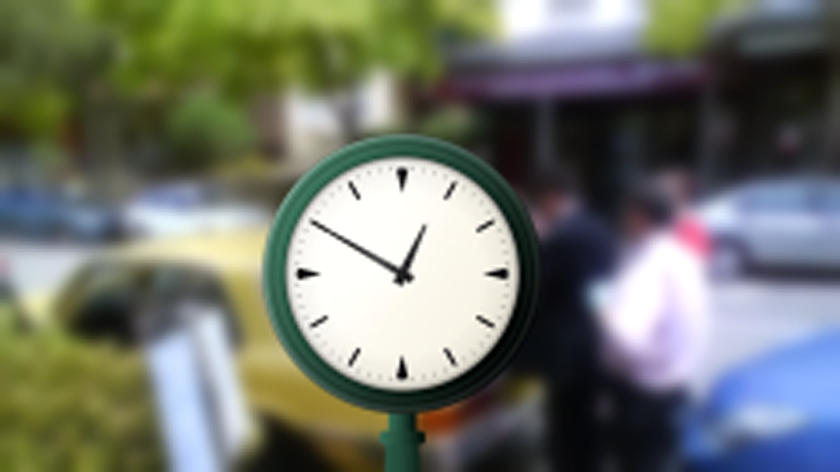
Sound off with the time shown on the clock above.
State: 12:50
